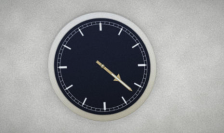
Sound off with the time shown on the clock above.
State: 4:22
